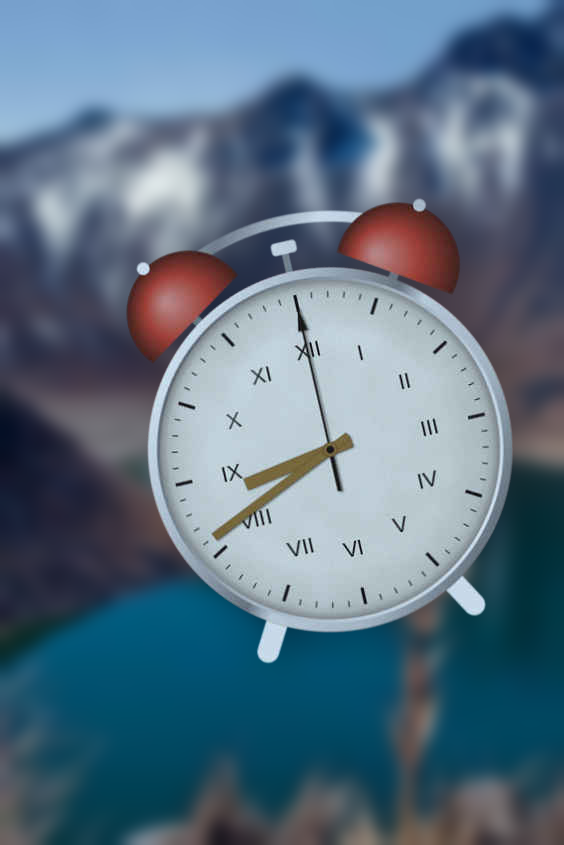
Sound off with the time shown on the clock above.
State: 8:41:00
